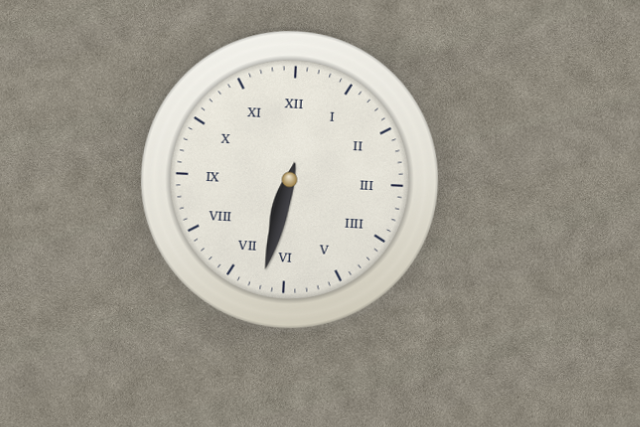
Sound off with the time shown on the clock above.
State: 6:32
